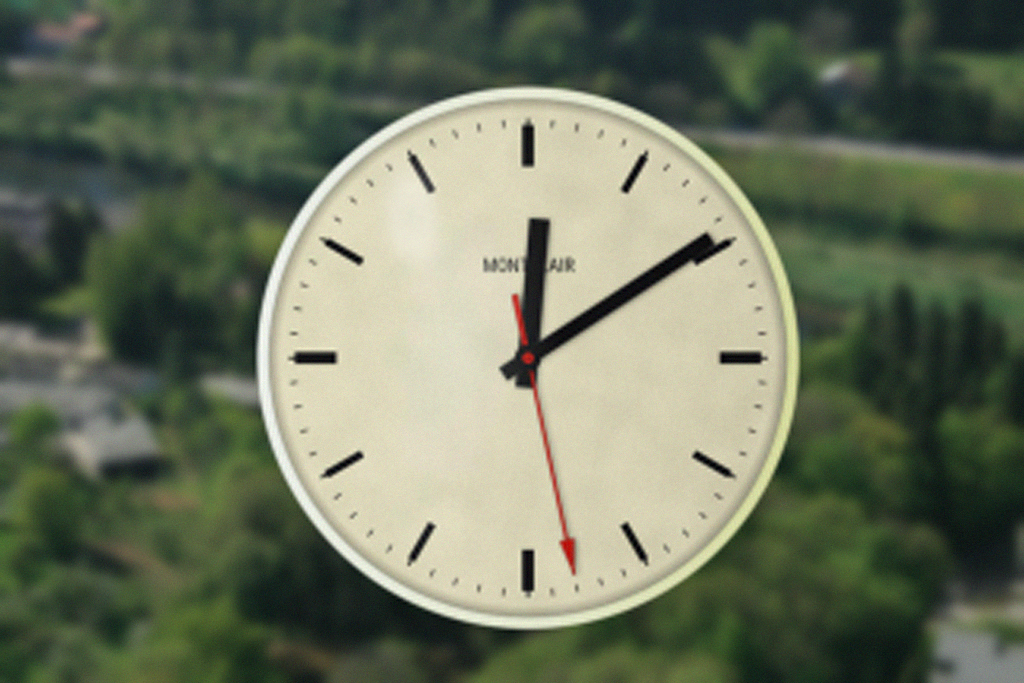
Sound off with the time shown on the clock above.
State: 12:09:28
